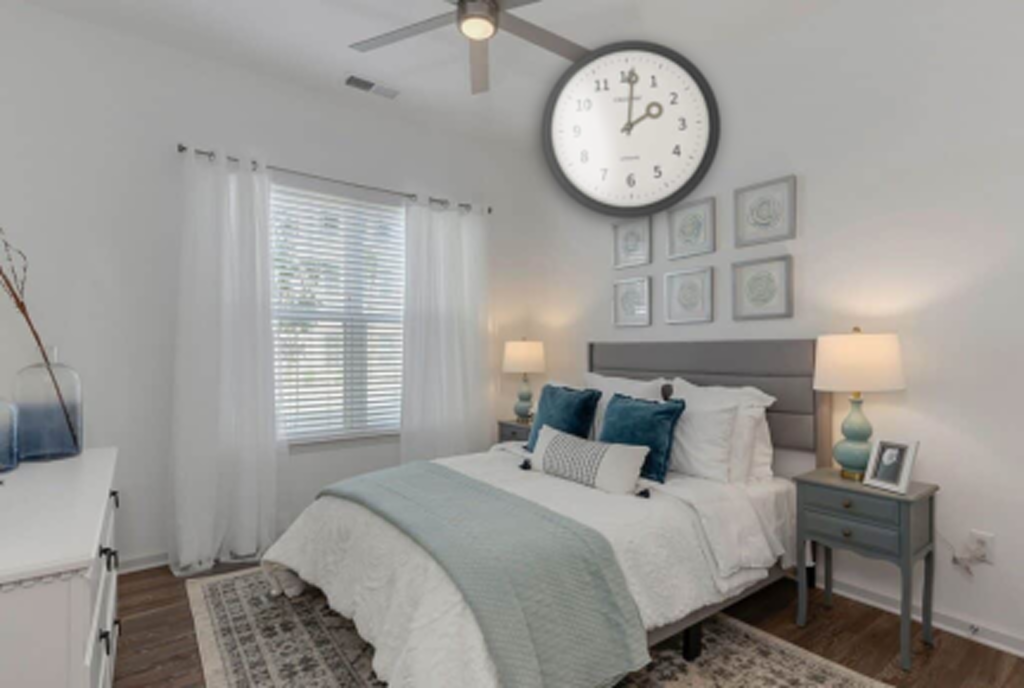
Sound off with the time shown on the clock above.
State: 2:01
